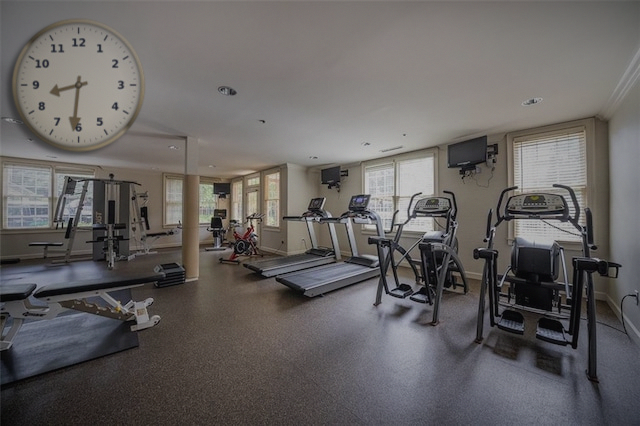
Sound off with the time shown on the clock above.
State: 8:31
